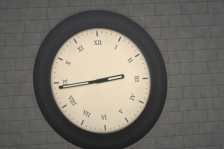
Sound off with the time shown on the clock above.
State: 2:44
